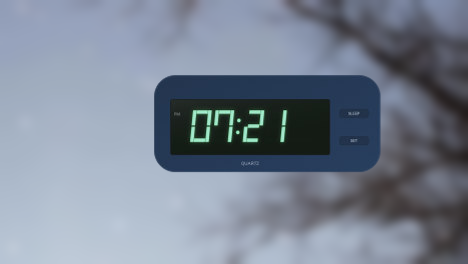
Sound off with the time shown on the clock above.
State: 7:21
